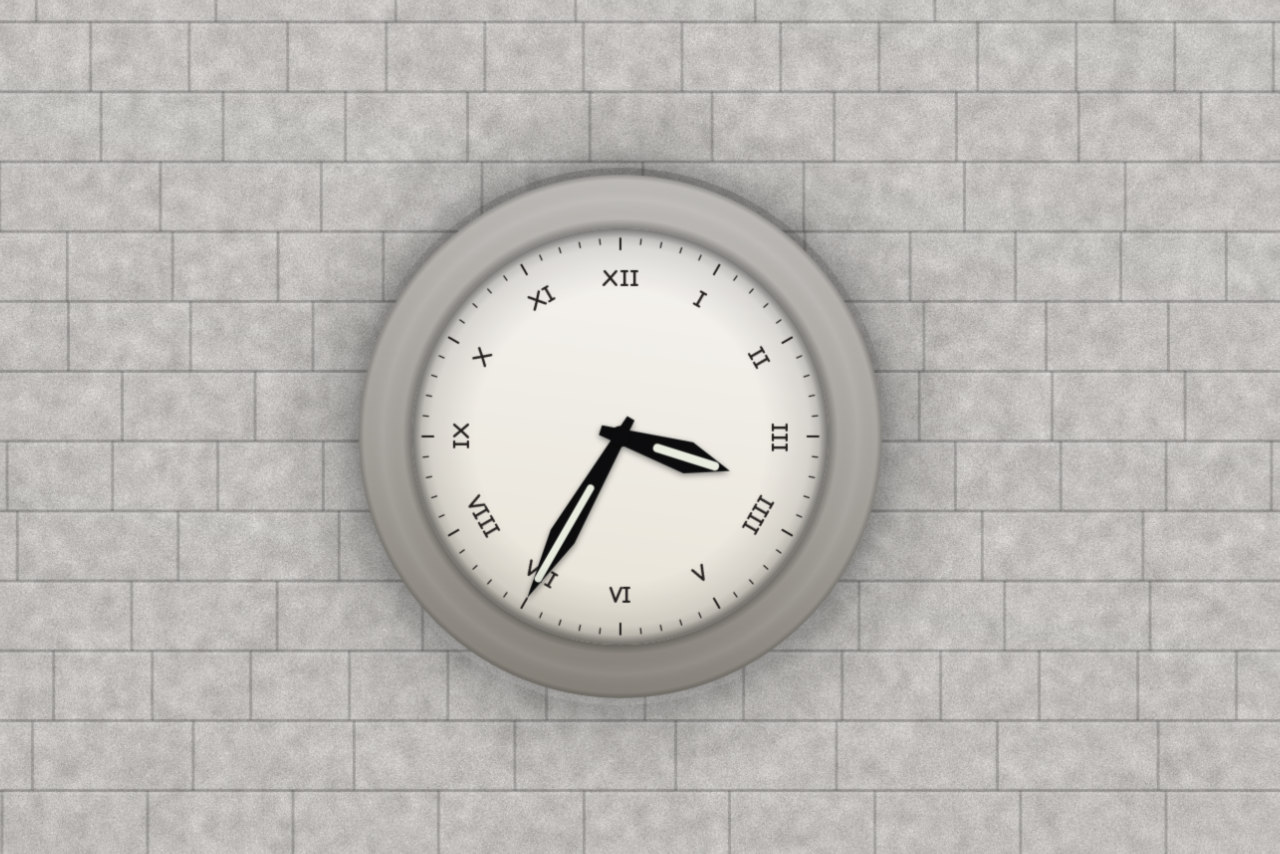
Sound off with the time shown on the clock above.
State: 3:35
